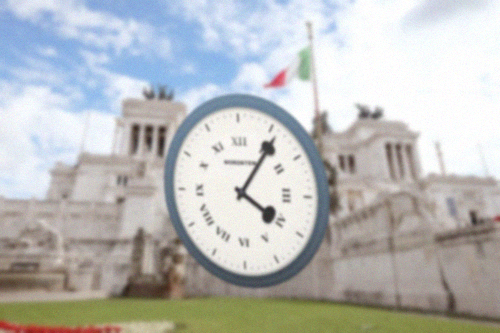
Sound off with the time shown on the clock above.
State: 4:06
